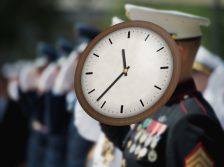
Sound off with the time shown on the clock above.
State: 11:37
